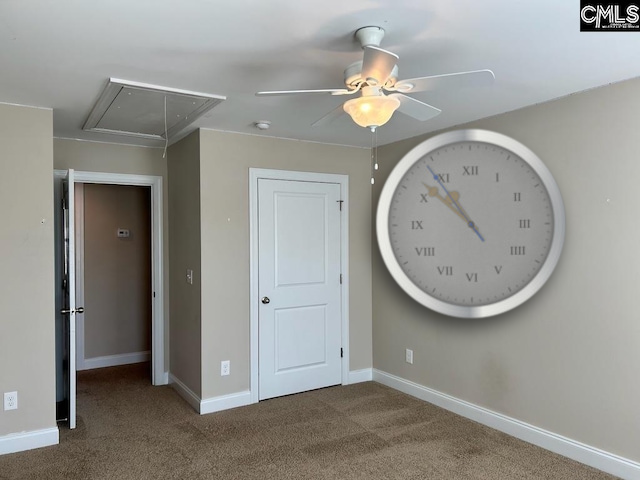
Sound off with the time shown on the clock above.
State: 10:51:54
